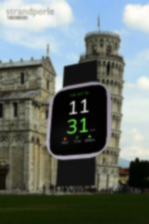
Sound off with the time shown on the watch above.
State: 11:31
